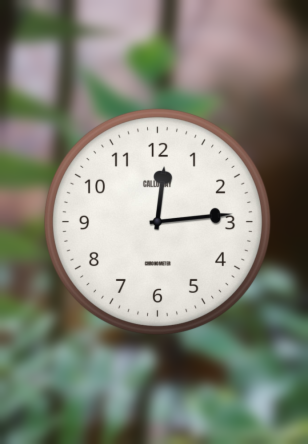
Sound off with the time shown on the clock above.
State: 12:14
